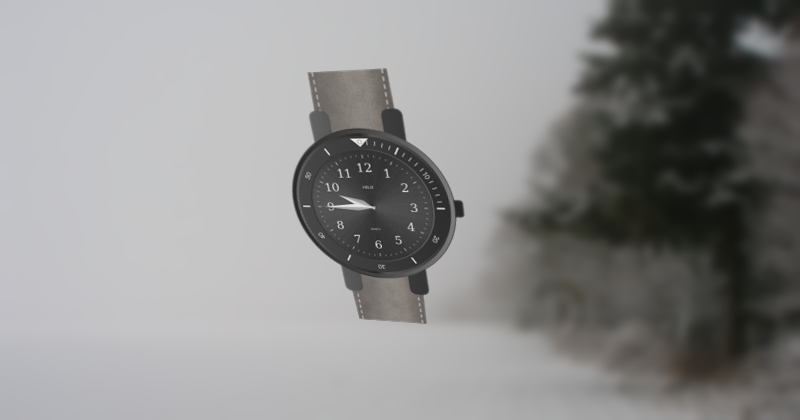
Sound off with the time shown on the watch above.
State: 9:45
